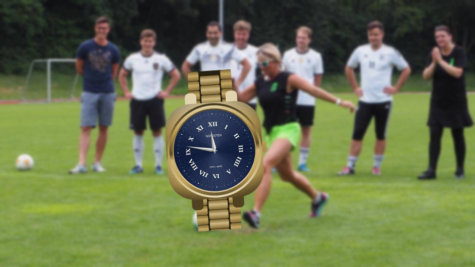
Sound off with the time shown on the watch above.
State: 11:47
